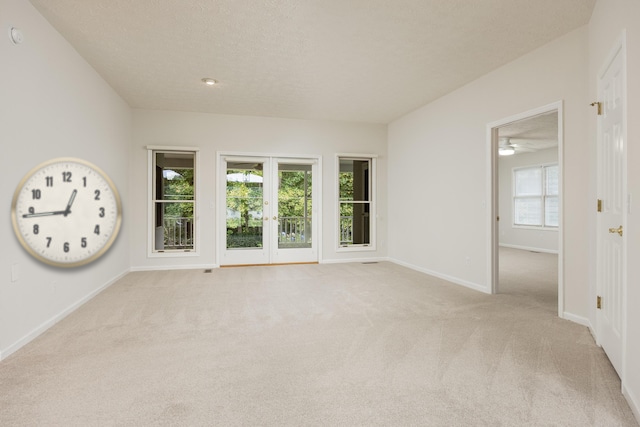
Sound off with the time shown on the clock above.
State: 12:44
